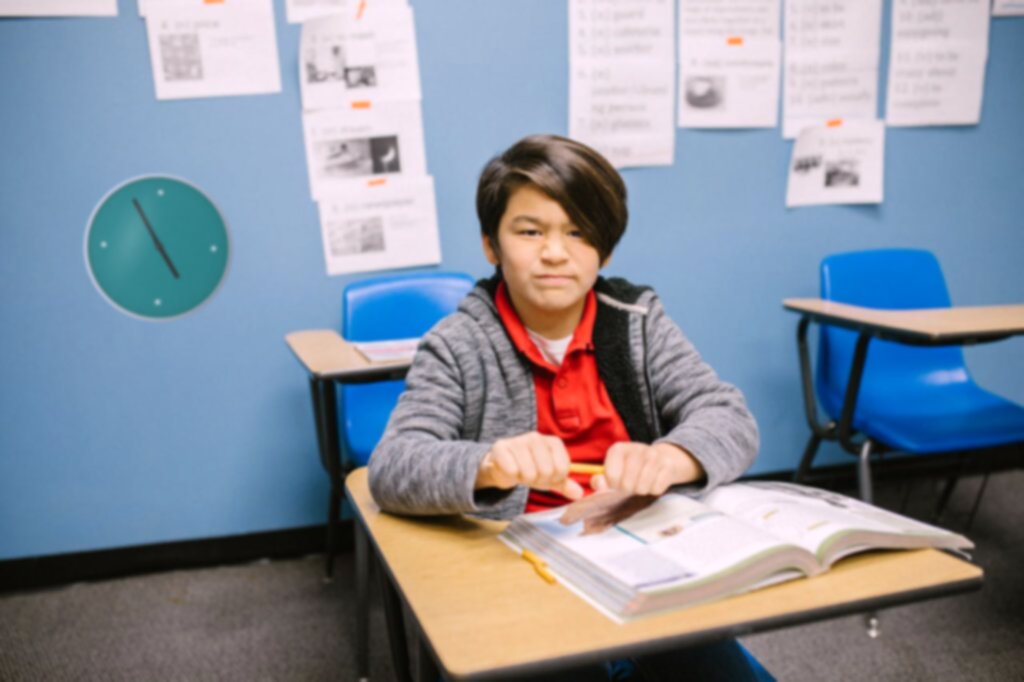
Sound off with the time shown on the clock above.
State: 4:55
